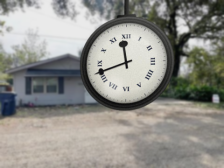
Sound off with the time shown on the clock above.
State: 11:42
